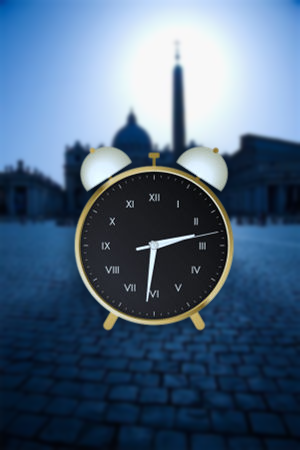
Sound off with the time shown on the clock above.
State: 2:31:13
